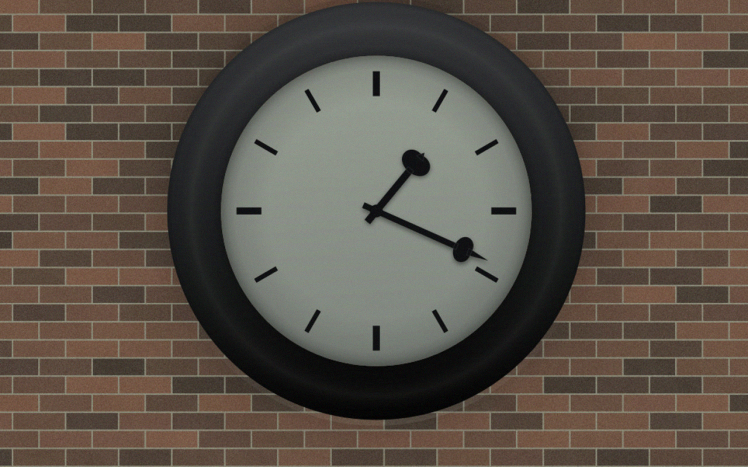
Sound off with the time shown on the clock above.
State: 1:19
